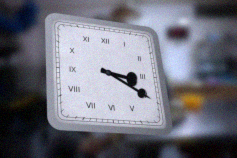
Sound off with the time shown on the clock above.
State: 3:20
